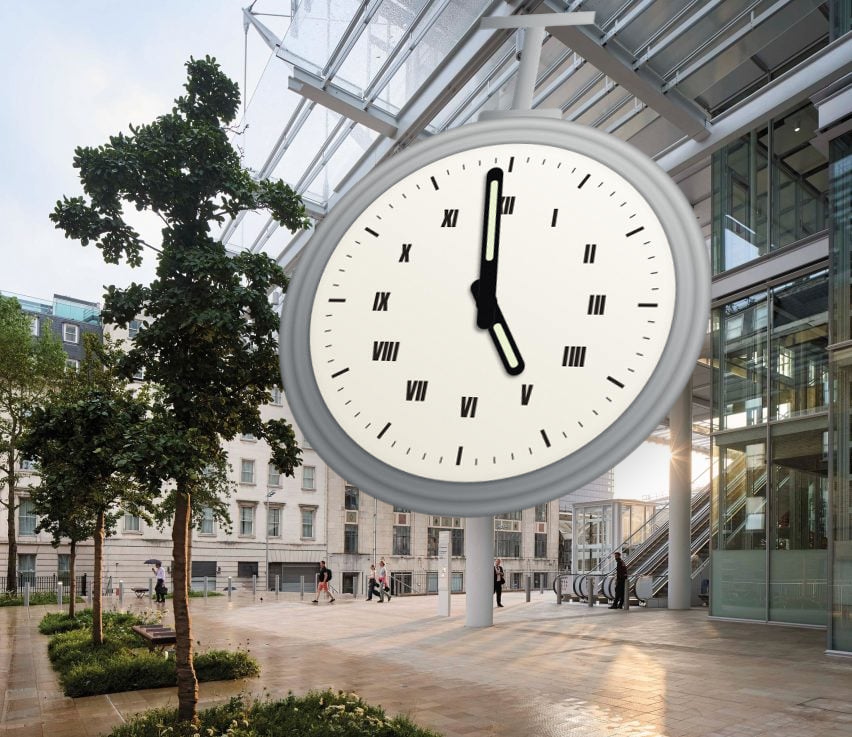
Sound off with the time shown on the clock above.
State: 4:59
